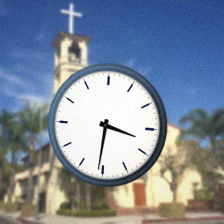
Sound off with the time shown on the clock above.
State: 3:31
